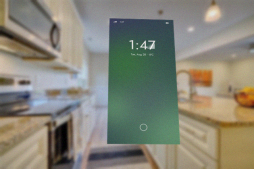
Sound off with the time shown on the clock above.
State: 1:47
